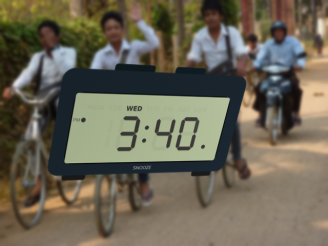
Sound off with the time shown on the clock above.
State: 3:40
